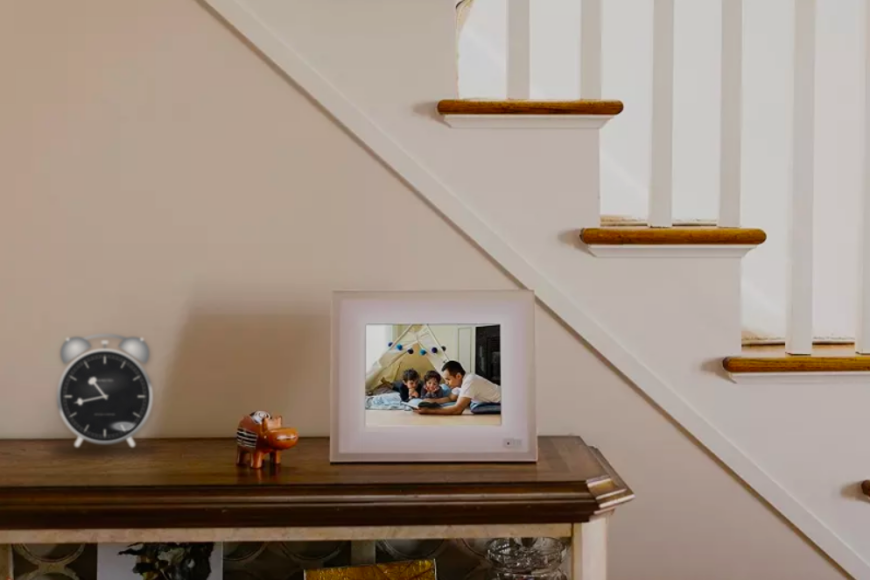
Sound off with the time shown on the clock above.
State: 10:43
